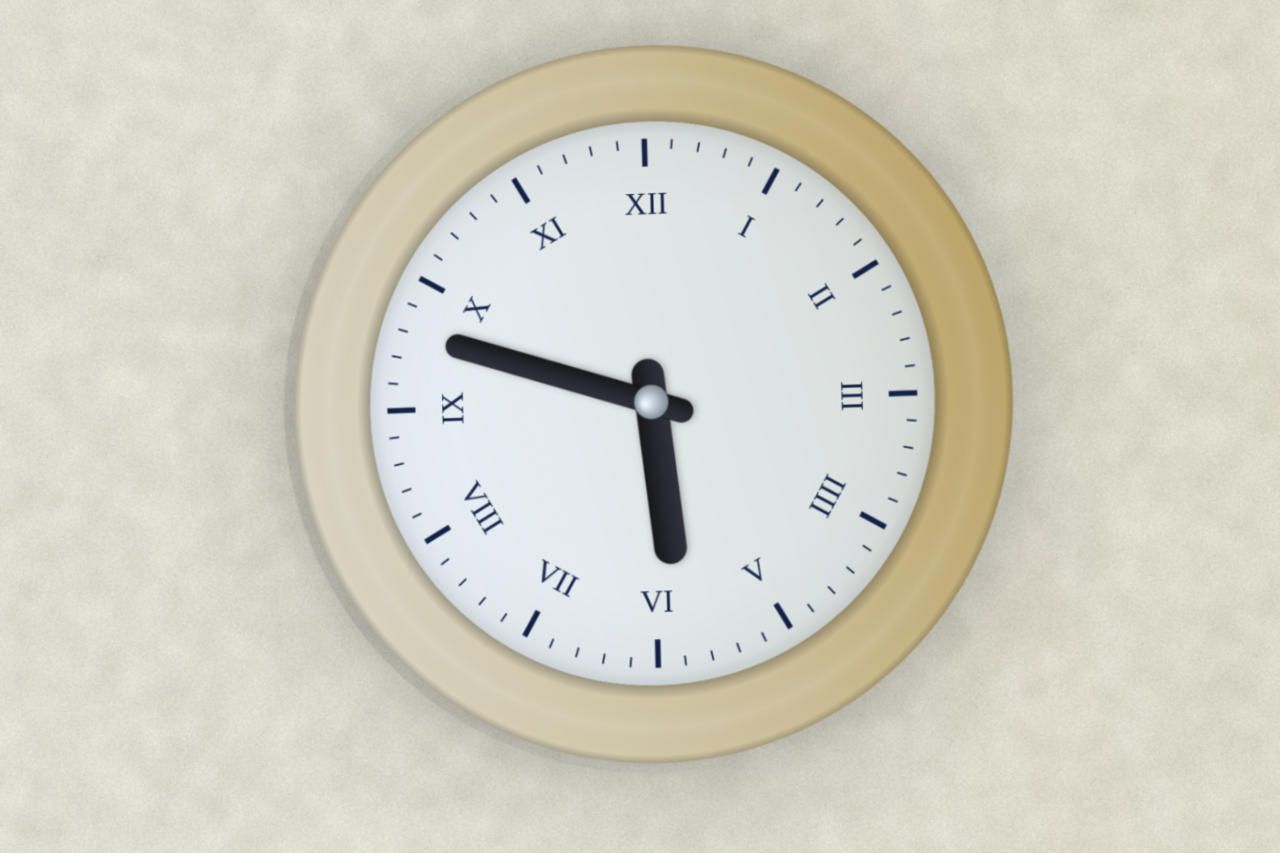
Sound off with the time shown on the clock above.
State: 5:48
